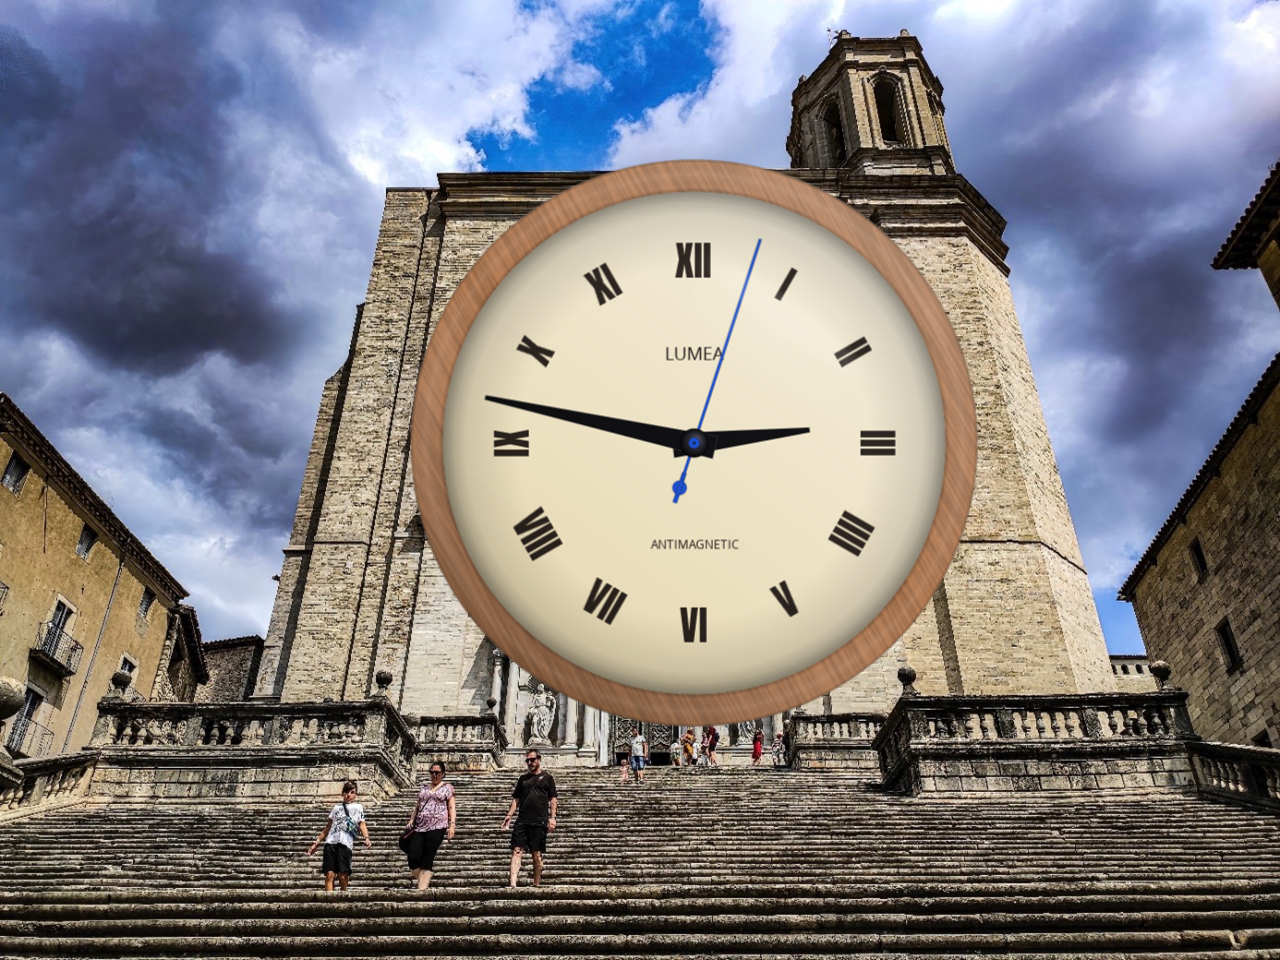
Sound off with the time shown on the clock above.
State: 2:47:03
